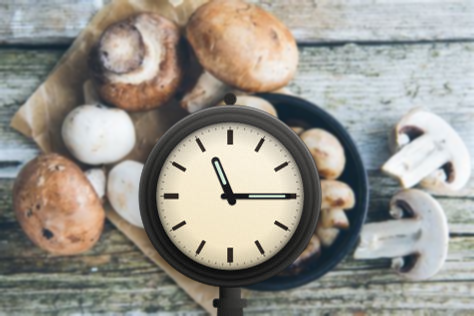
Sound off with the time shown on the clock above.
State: 11:15
